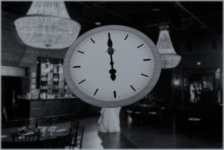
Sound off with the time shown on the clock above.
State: 6:00
